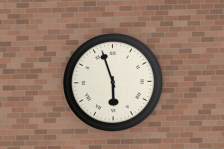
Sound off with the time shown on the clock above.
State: 5:57
